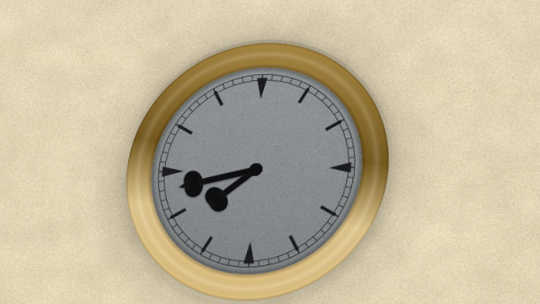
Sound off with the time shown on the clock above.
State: 7:43
